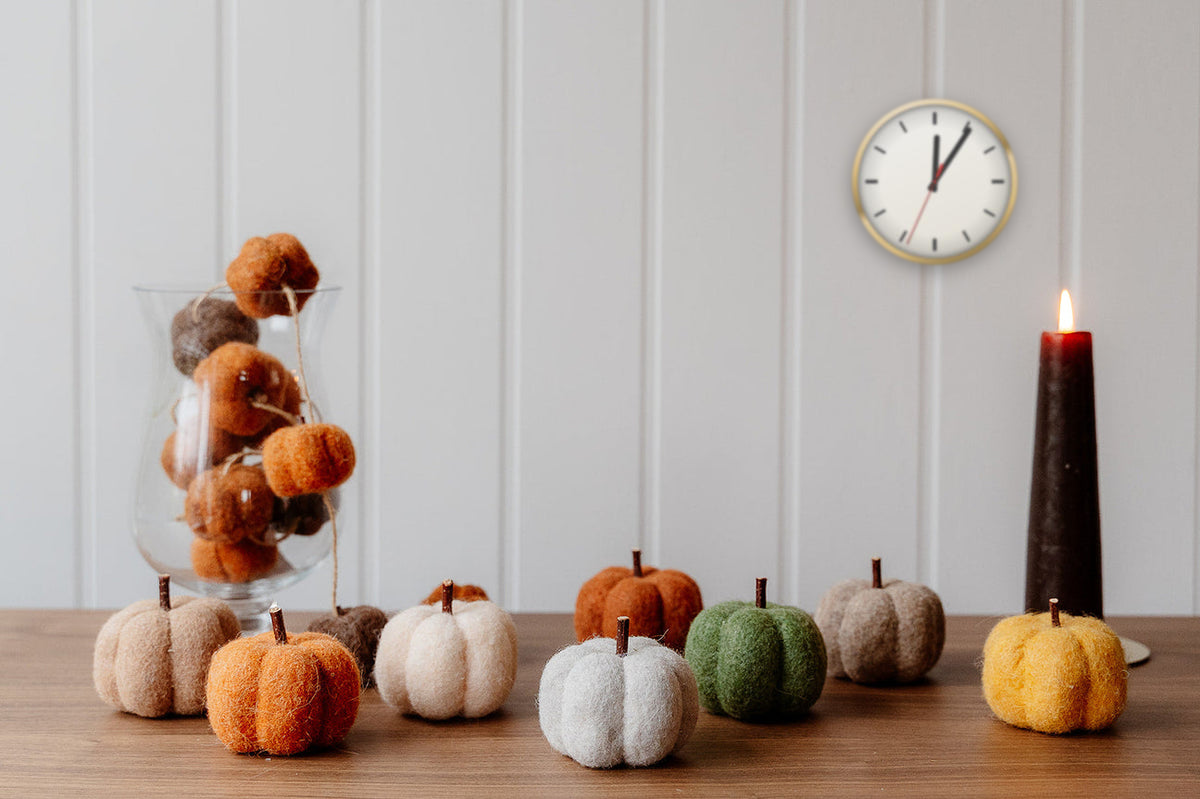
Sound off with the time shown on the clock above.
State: 12:05:34
